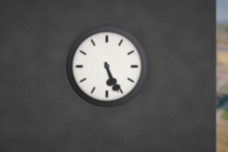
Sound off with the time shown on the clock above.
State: 5:26
